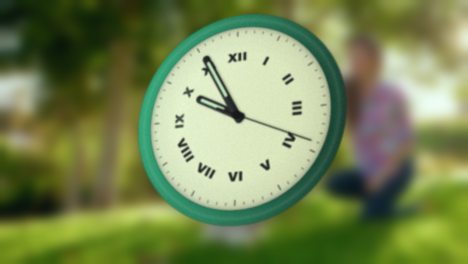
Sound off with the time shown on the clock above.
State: 9:55:19
